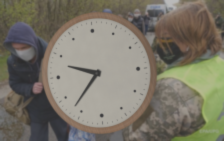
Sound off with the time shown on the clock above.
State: 9:37
